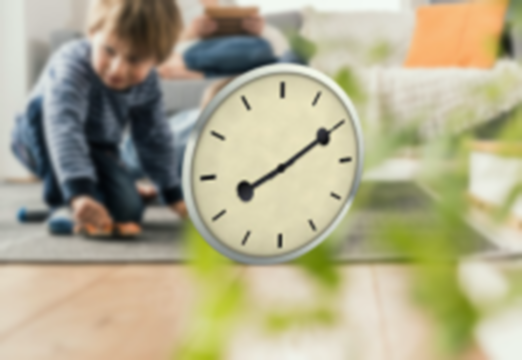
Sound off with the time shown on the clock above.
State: 8:10
